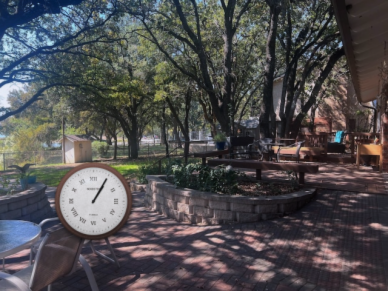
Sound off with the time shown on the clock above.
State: 1:05
